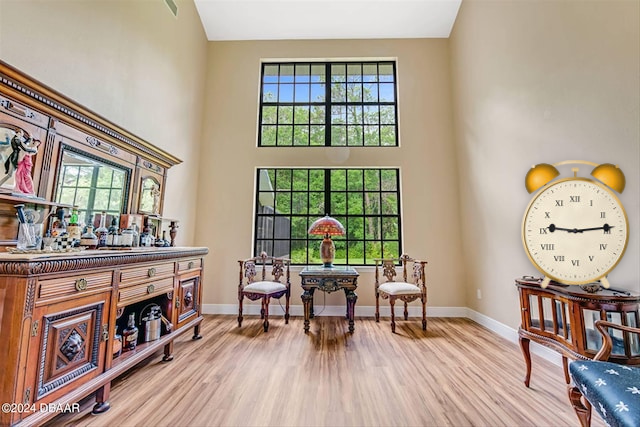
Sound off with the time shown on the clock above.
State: 9:14
